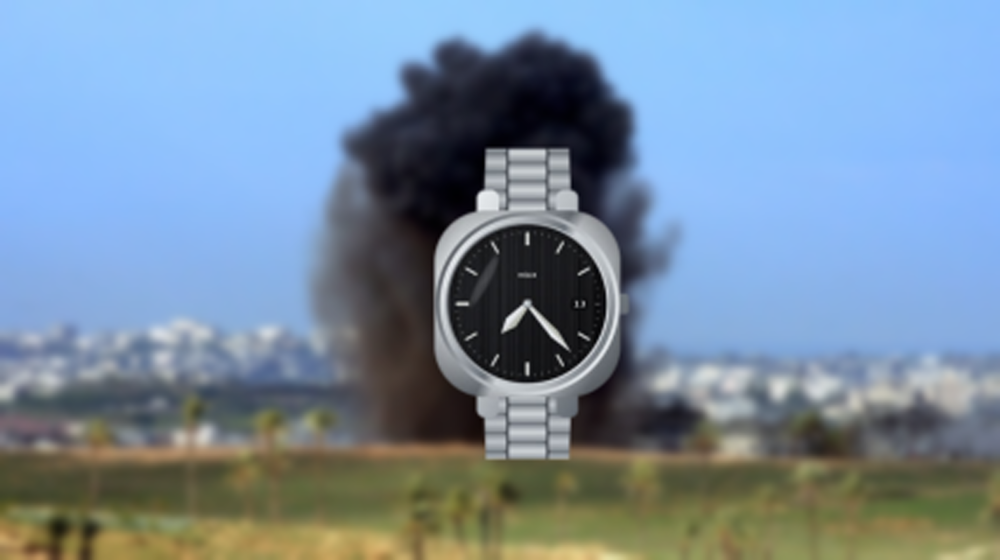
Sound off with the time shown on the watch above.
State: 7:23
